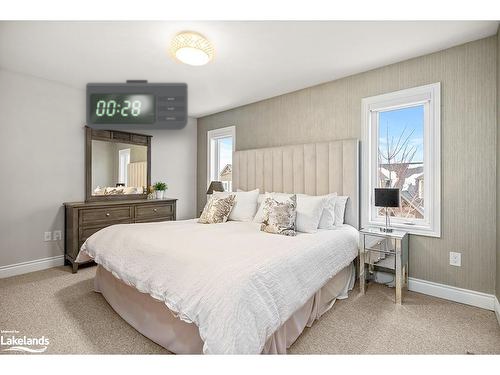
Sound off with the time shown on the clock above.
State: 0:28
